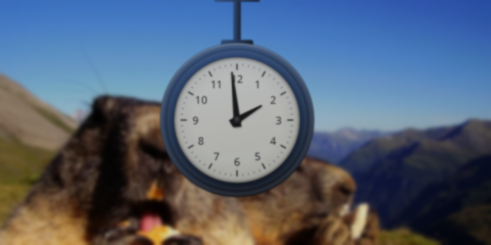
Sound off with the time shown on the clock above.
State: 1:59
